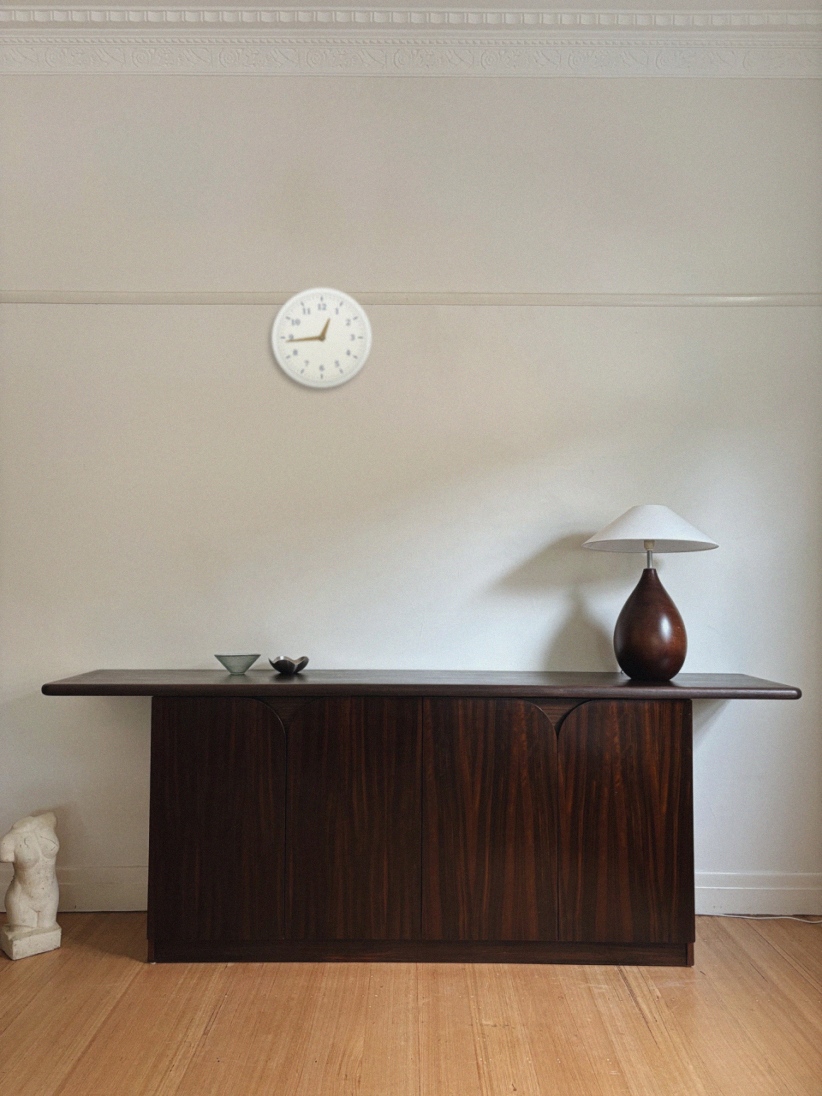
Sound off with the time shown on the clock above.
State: 12:44
